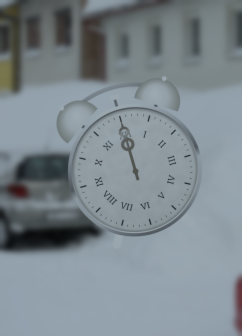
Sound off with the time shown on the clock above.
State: 12:00
